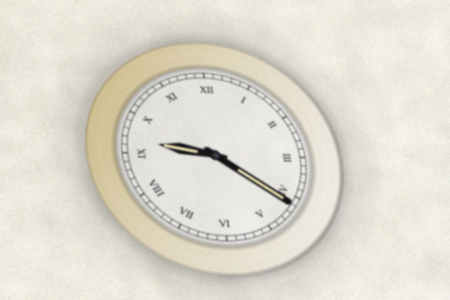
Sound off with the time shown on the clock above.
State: 9:21
